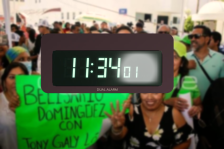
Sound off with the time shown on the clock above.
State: 11:34:01
